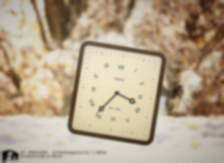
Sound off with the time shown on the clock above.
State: 3:36
